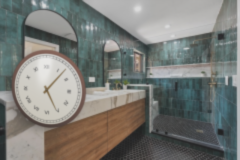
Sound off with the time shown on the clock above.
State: 5:07
